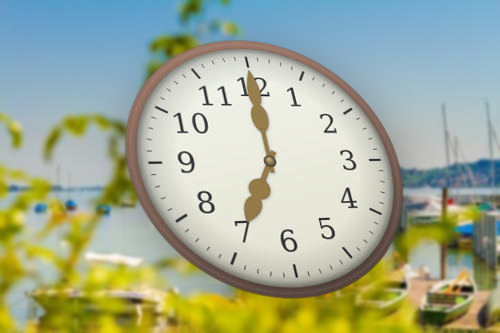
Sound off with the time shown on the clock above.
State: 7:00
